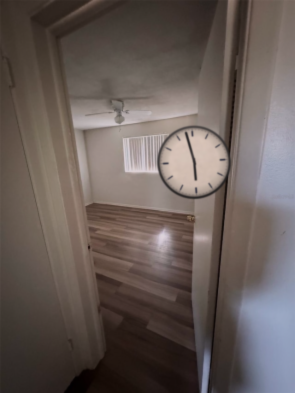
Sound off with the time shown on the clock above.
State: 5:58
